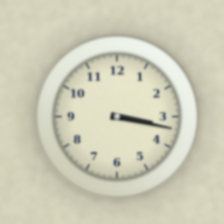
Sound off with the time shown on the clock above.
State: 3:17
